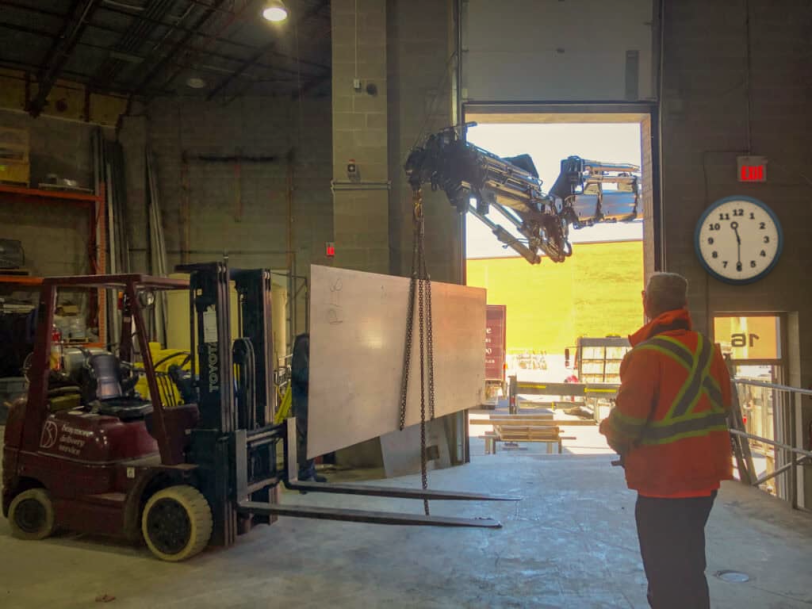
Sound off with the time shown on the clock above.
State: 11:30
